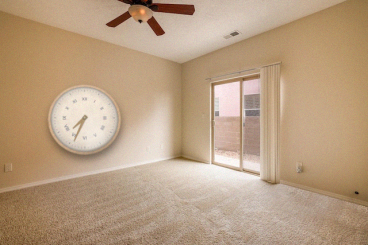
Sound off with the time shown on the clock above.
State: 7:34
